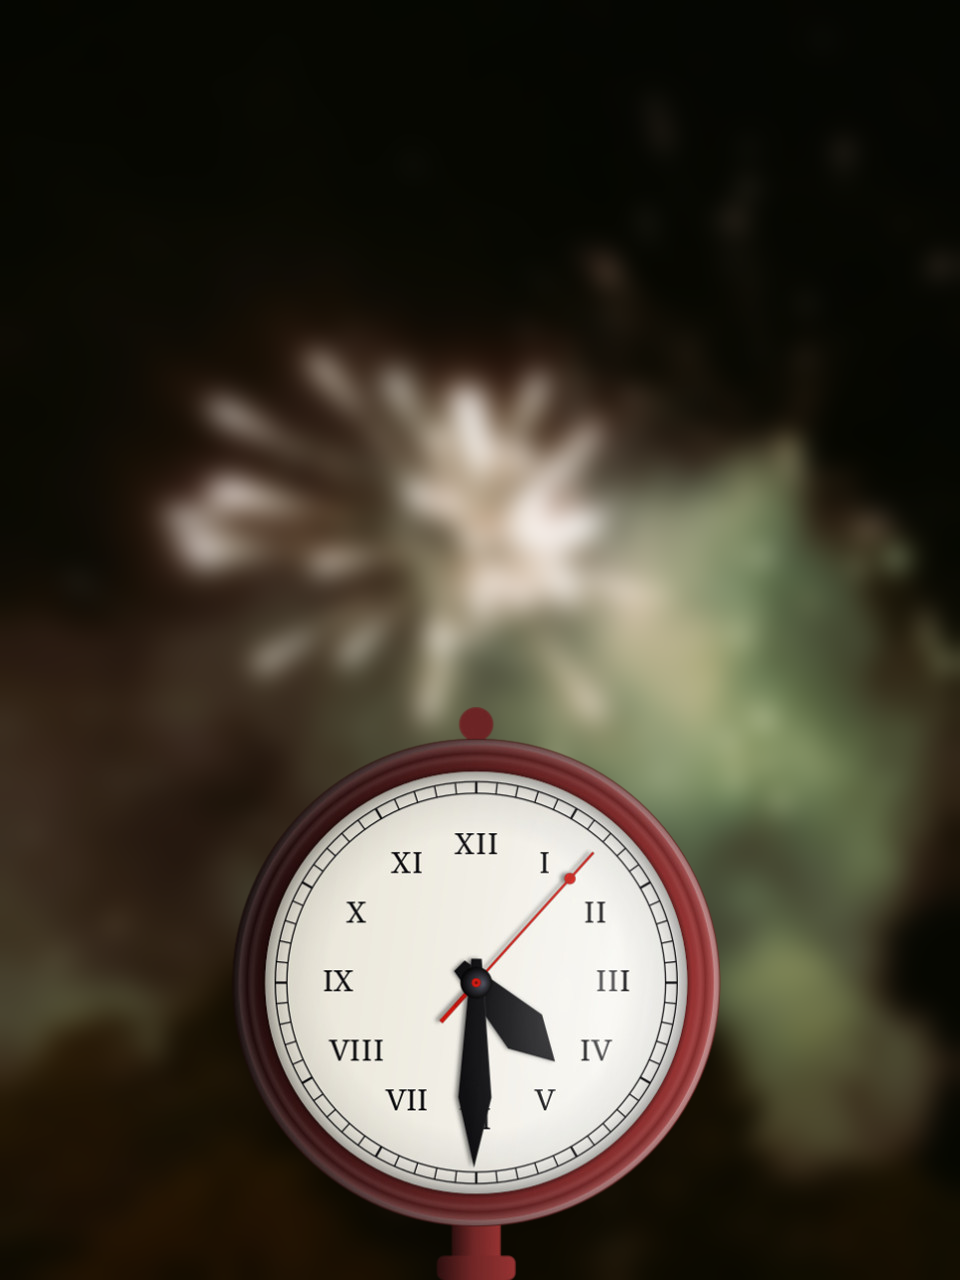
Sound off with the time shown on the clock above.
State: 4:30:07
